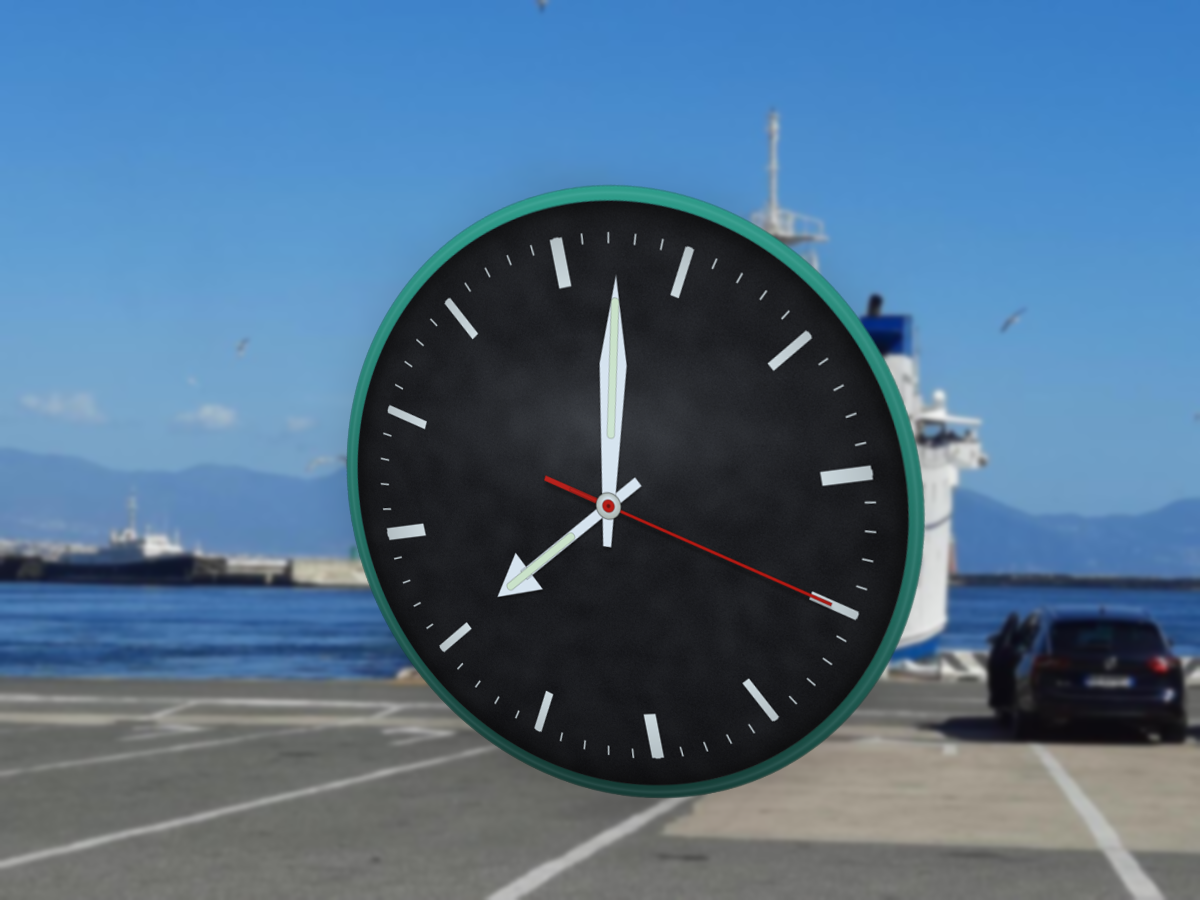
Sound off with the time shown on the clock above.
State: 8:02:20
